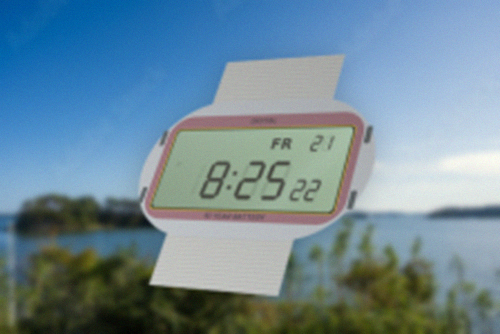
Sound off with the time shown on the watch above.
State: 8:25:22
